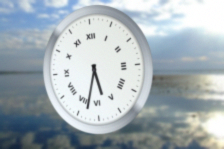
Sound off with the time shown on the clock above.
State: 5:33
